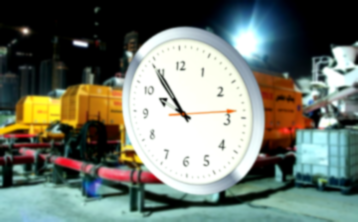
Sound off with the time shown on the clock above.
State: 9:54:14
